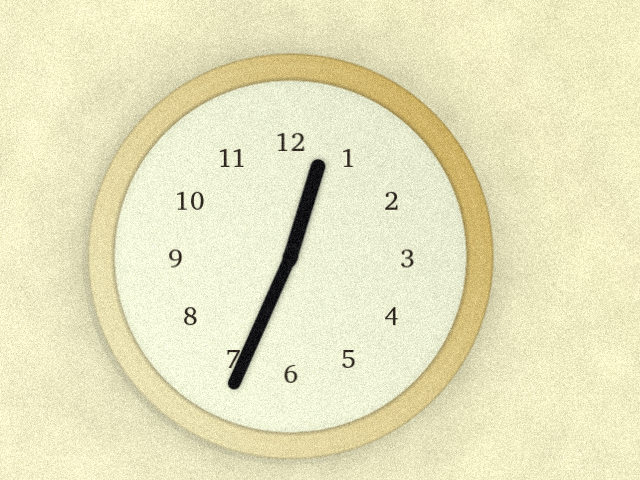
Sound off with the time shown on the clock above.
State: 12:34
